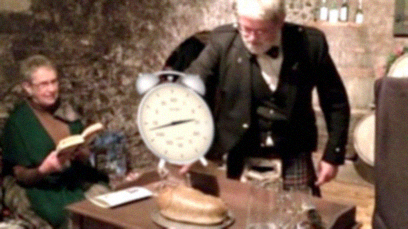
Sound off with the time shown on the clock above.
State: 2:43
